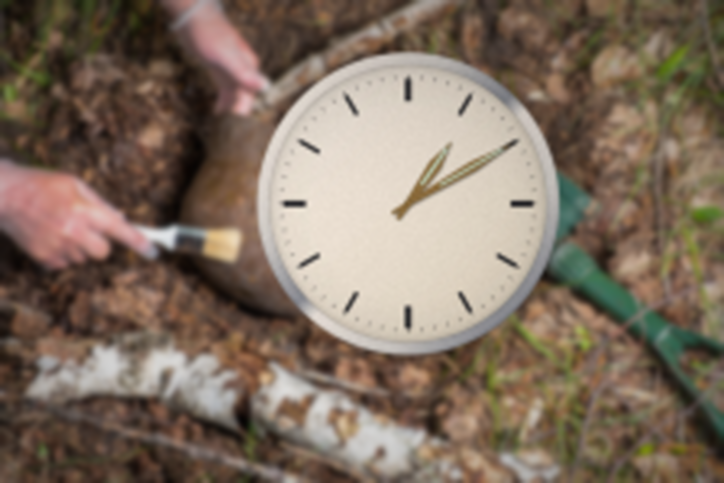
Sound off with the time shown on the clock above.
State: 1:10
